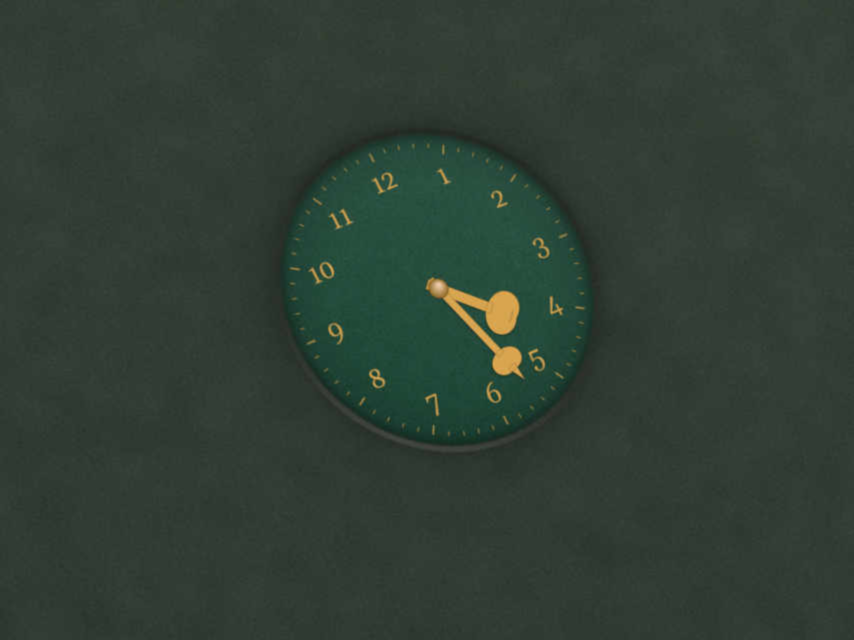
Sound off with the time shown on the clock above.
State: 4:27
